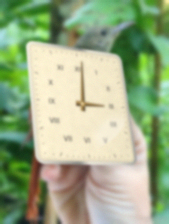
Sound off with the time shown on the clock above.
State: 3:01
